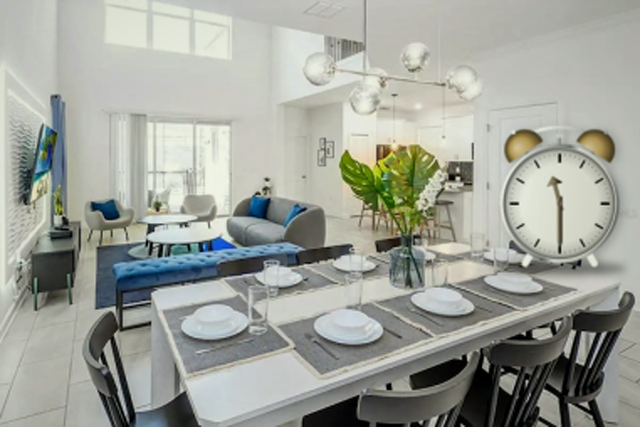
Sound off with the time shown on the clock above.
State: 11:30
